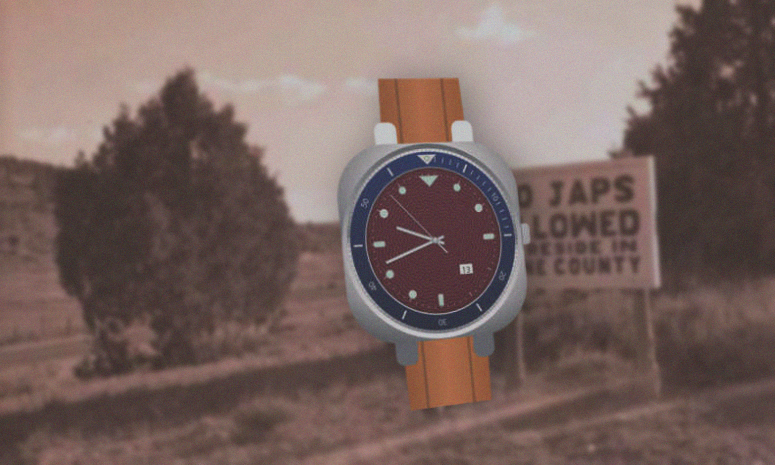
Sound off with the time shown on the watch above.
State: 9:41:53
